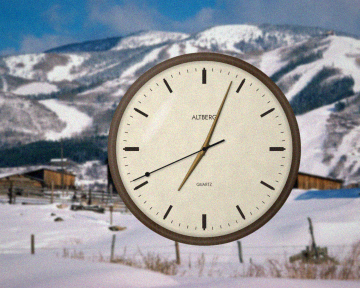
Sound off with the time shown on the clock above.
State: 7:03:41
